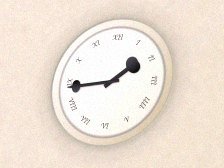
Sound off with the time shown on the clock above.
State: 1:44
